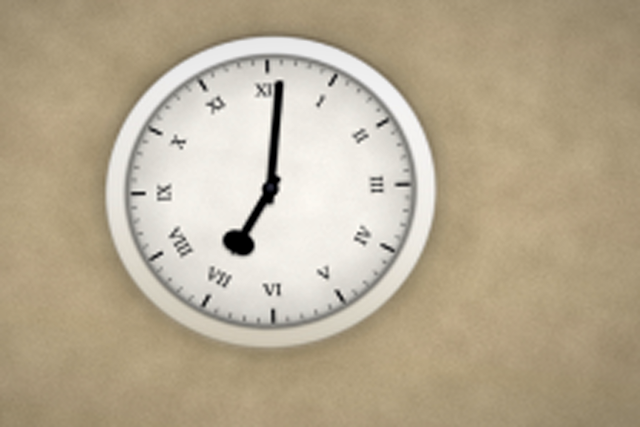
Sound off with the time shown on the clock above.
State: 7:01
